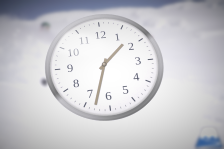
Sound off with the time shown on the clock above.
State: 1:33
